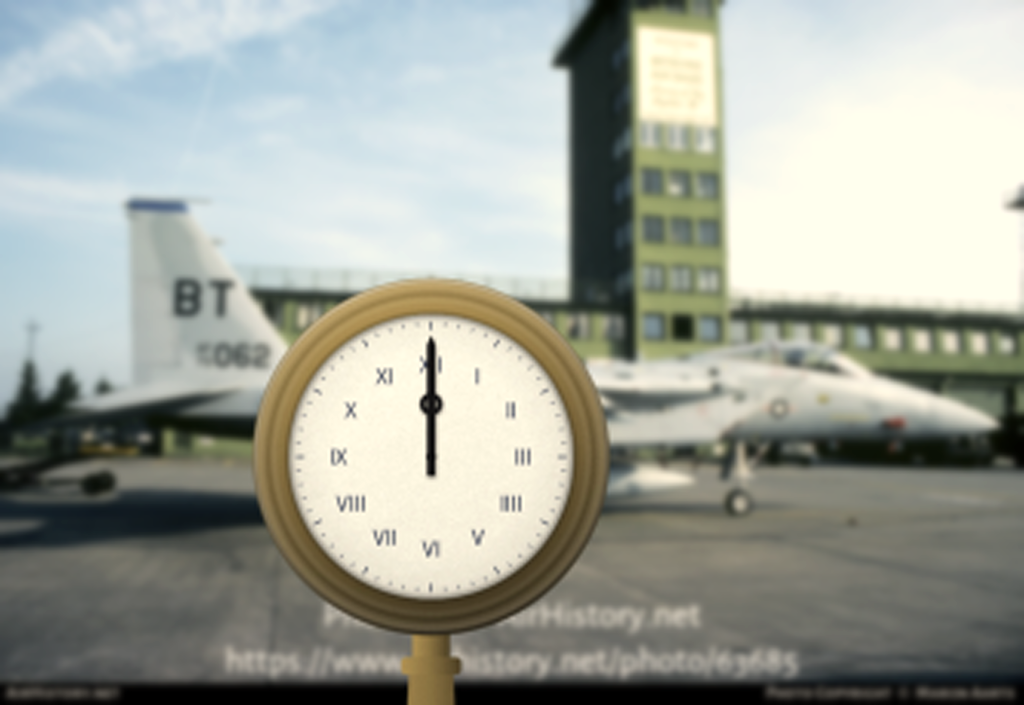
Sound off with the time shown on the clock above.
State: 12:00
